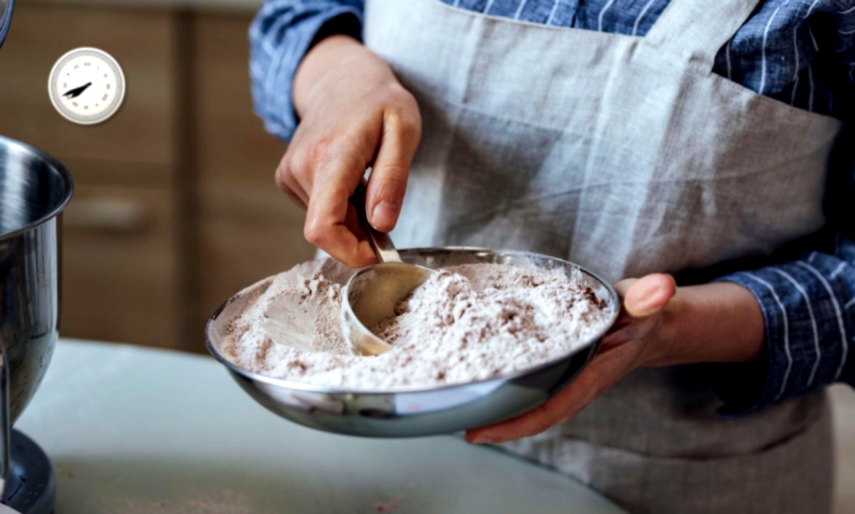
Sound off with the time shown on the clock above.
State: 7:41
